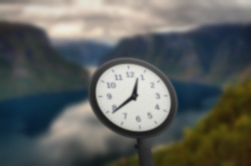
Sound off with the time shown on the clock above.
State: 12:39
